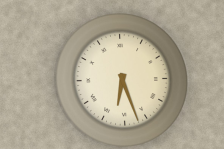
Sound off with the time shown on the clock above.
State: 6:27
